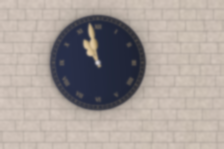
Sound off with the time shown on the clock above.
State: 10:58
